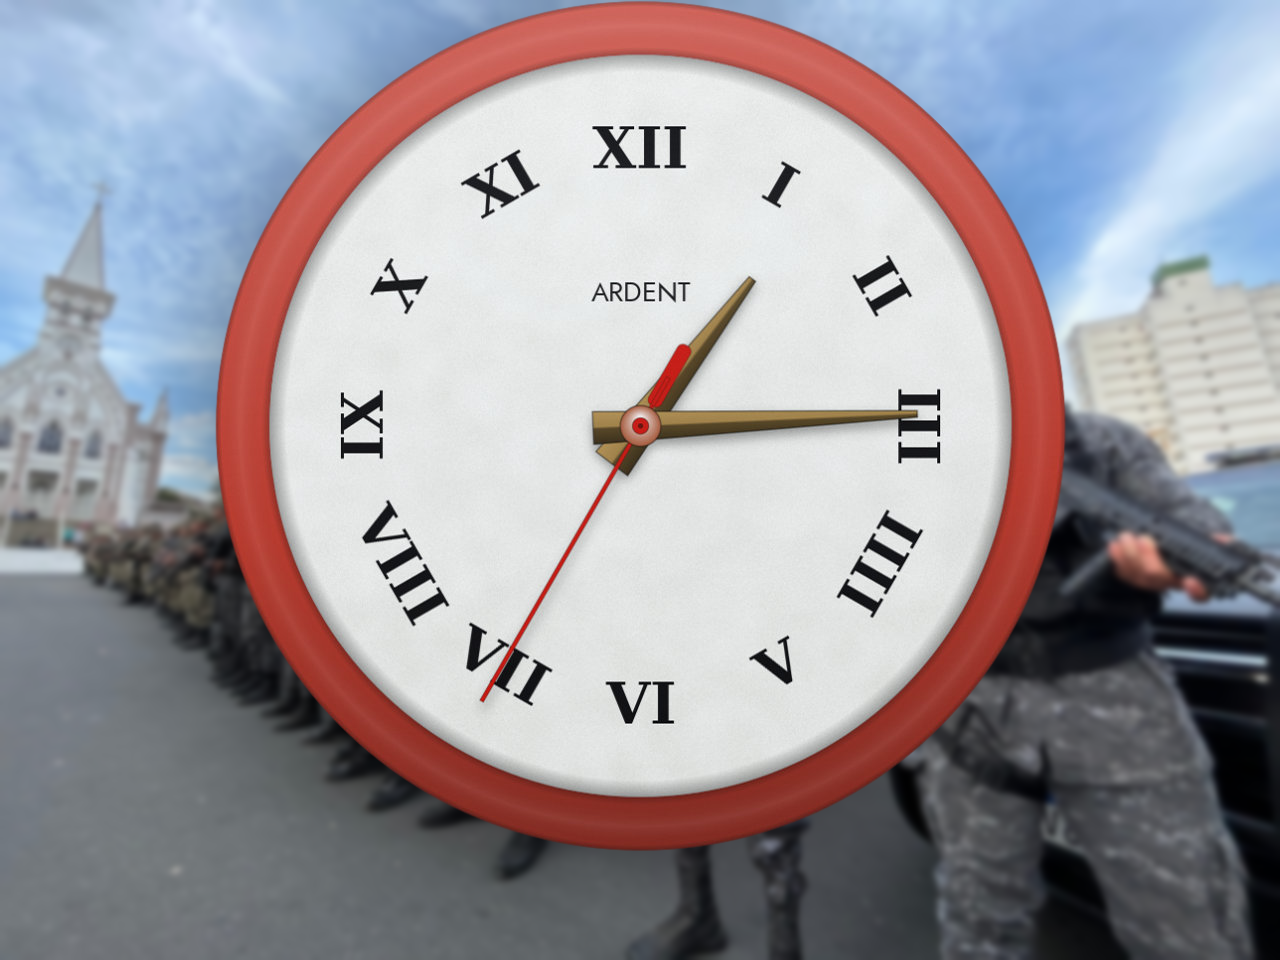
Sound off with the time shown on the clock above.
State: 1:14:35
